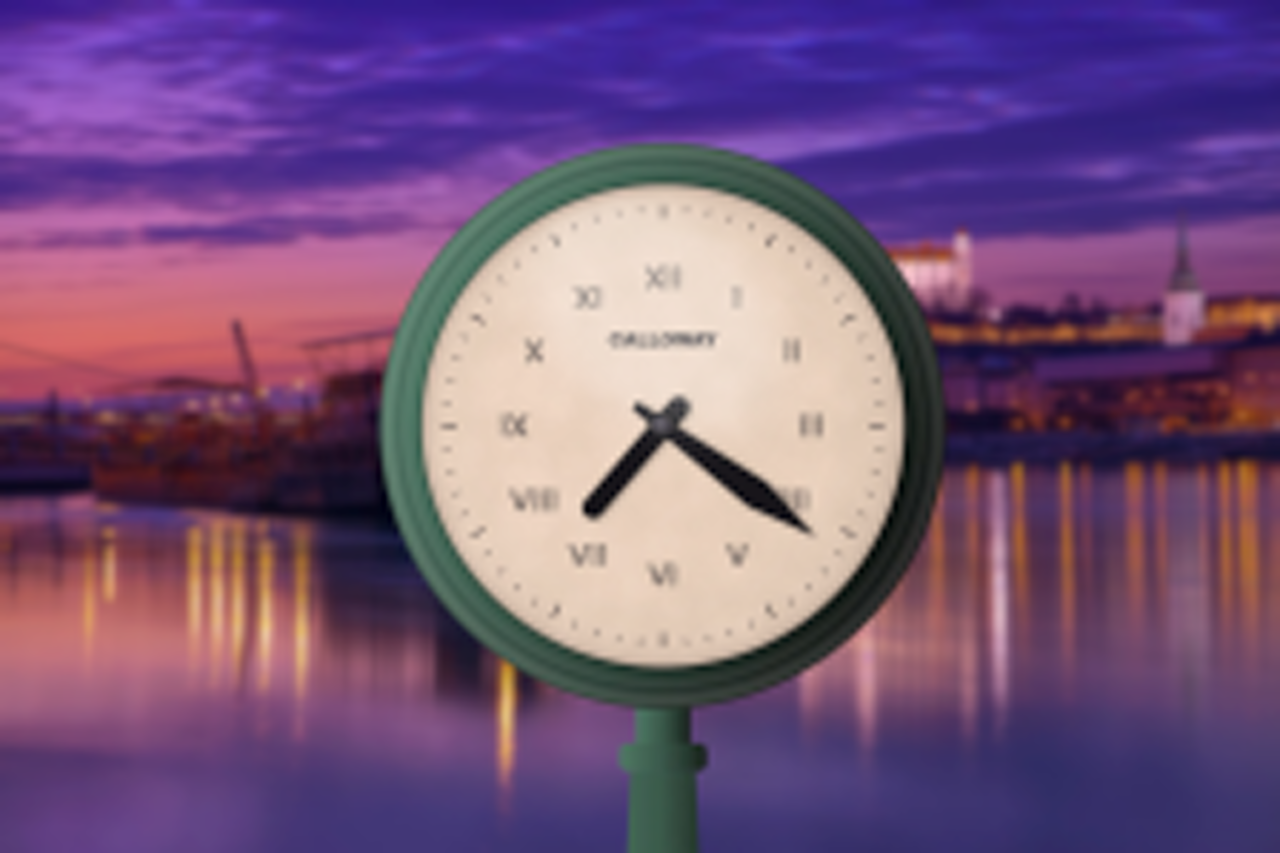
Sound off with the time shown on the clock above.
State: 7:21
